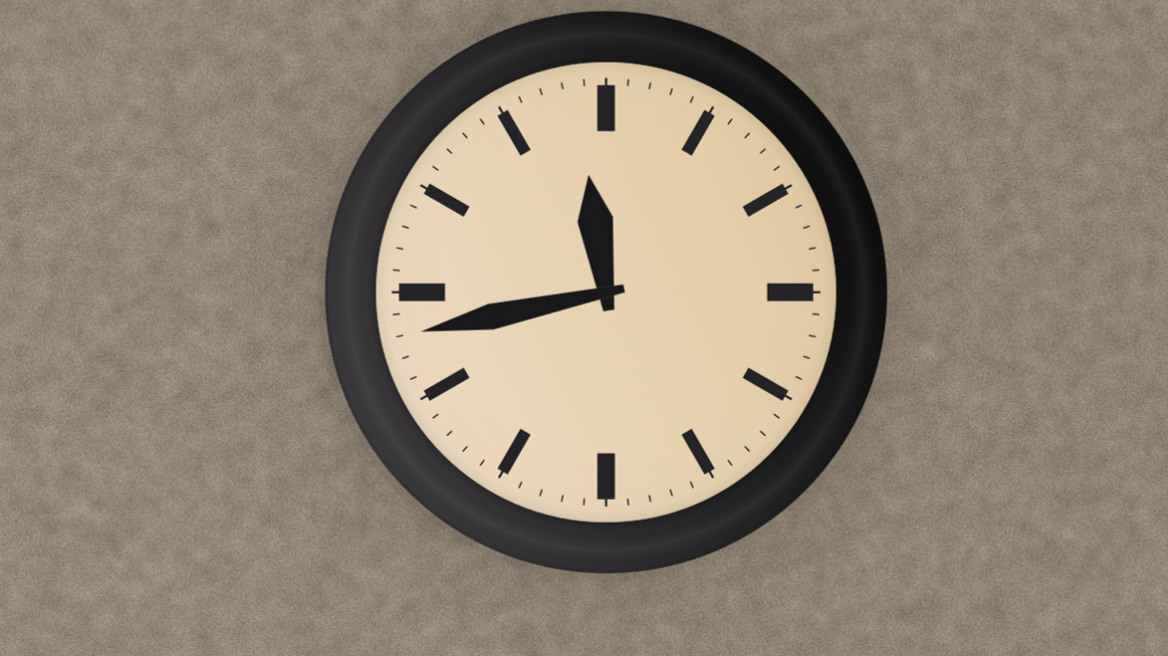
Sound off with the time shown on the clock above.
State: 11:43
